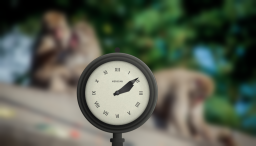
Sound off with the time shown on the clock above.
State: 2:09
